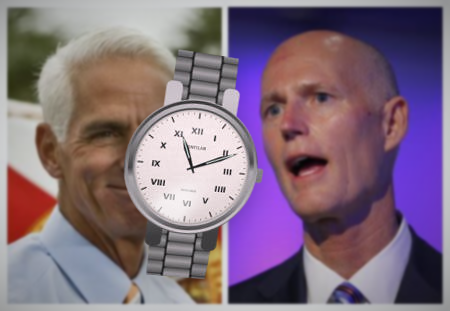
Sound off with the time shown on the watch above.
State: 11:11
